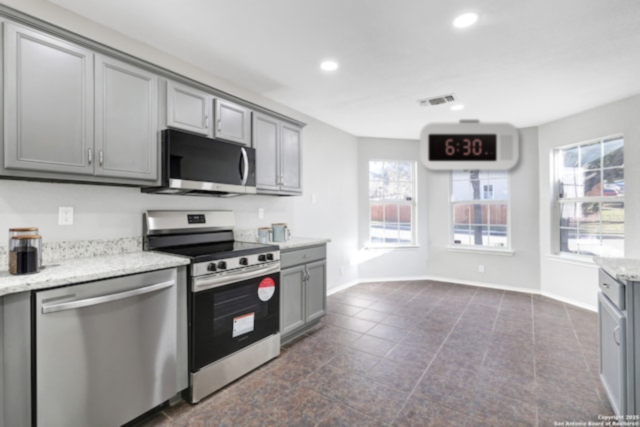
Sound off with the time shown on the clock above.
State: 6:30
